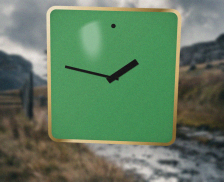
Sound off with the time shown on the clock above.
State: 1:47
